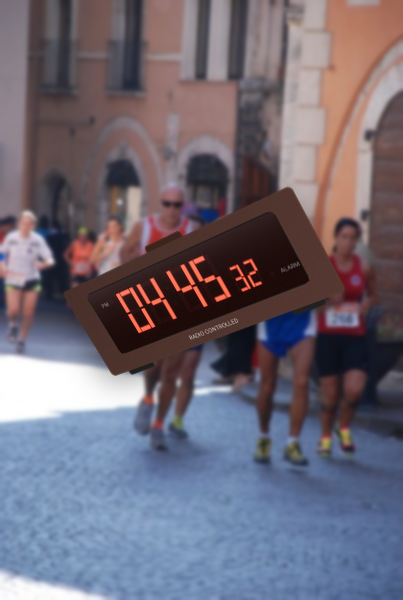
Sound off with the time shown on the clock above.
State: 4:45:32
